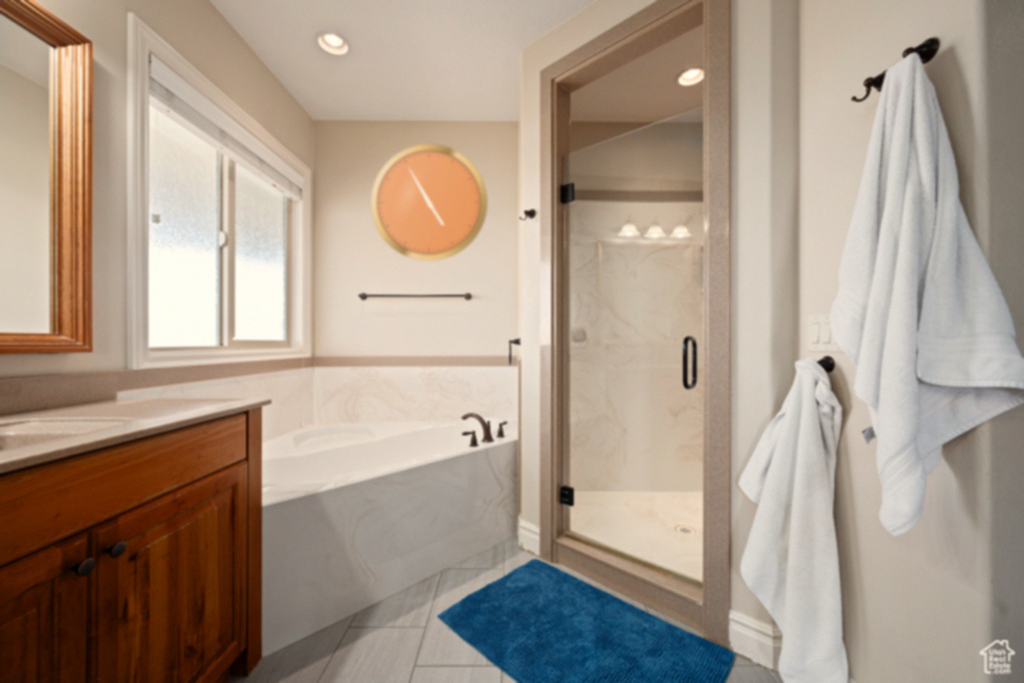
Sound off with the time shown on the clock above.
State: 4:55
